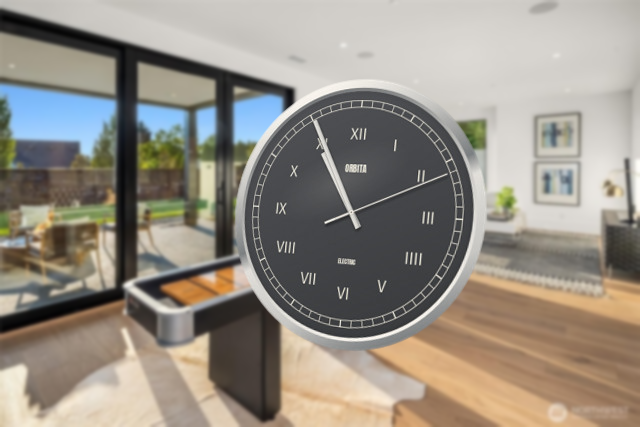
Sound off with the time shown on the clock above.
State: 10:55:11
